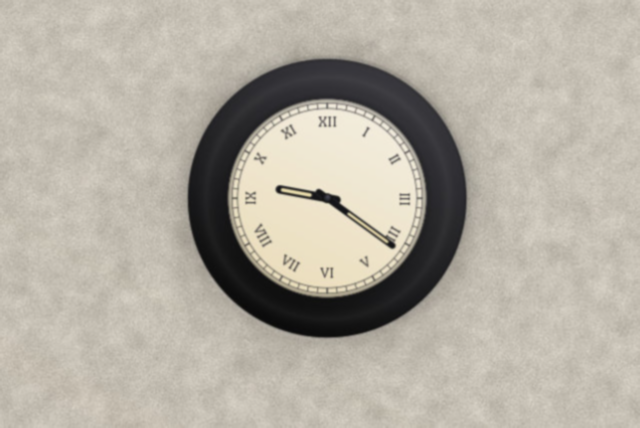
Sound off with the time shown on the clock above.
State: 9:21
